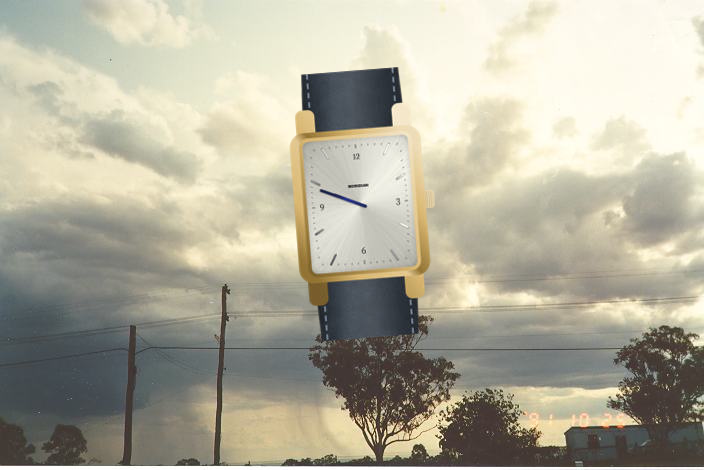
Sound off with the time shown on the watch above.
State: 9:49
